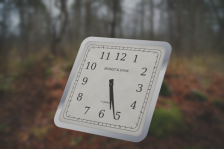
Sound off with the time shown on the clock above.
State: 5:26
